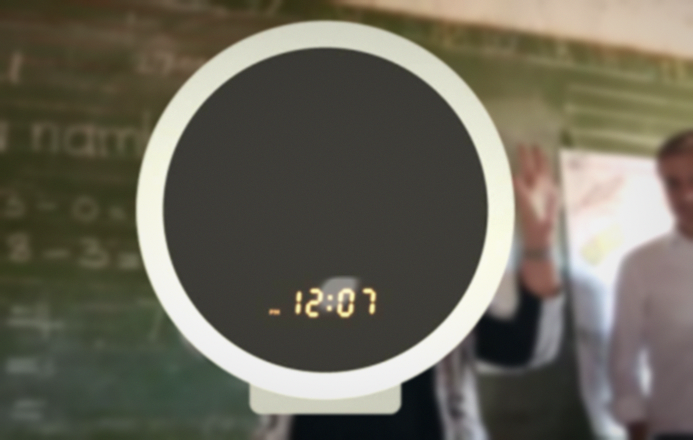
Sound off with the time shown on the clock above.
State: 12:07
